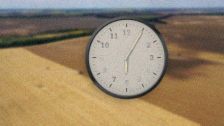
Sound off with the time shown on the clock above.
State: 6:05
